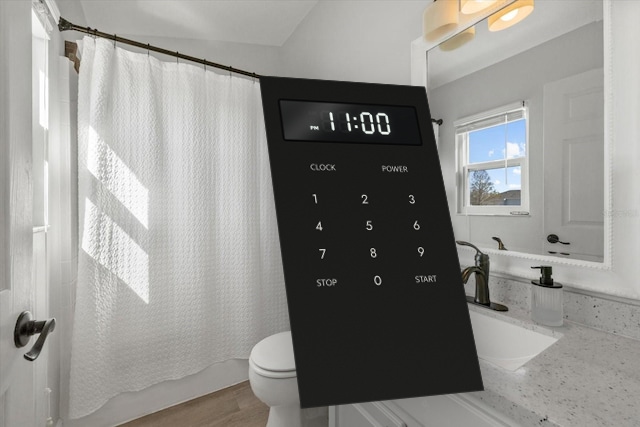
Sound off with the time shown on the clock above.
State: 11:00
